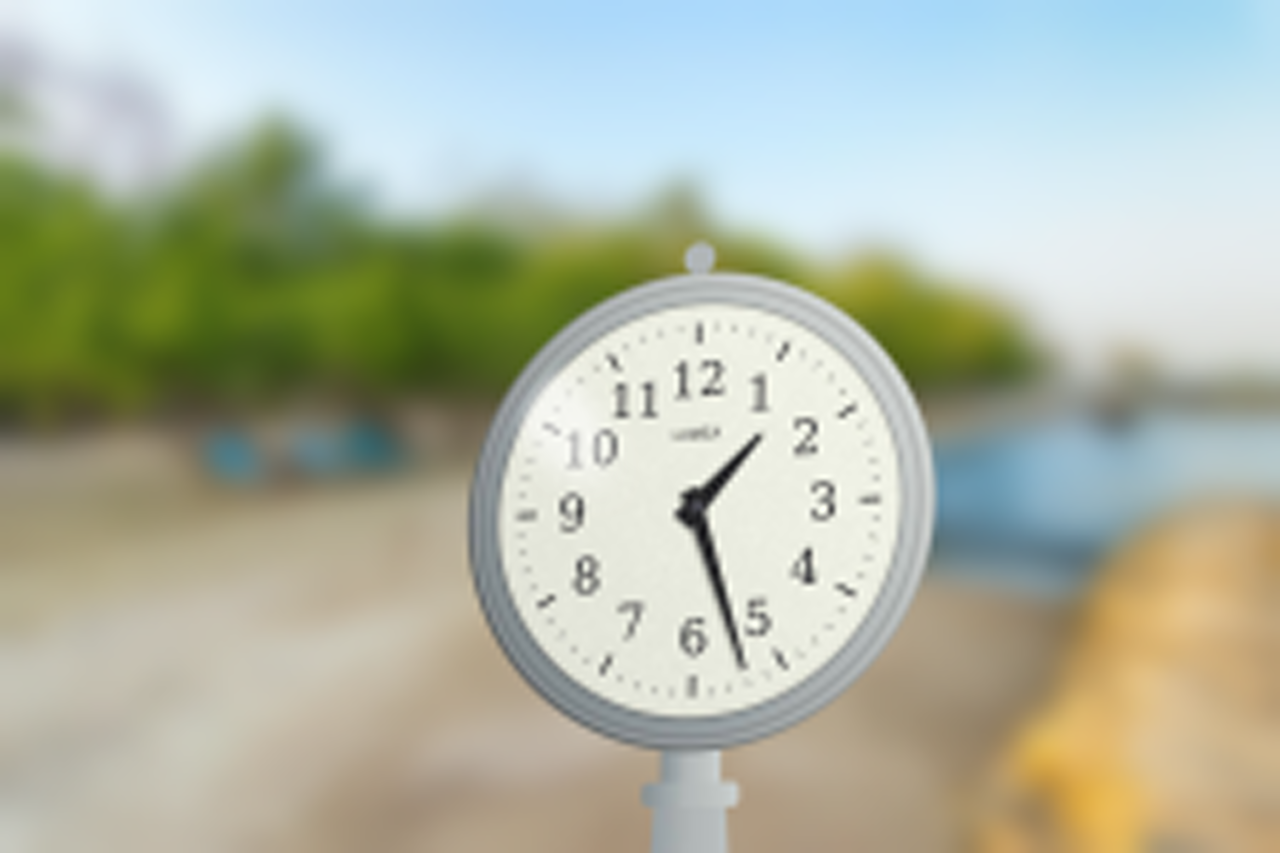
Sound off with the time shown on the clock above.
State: 1:27
